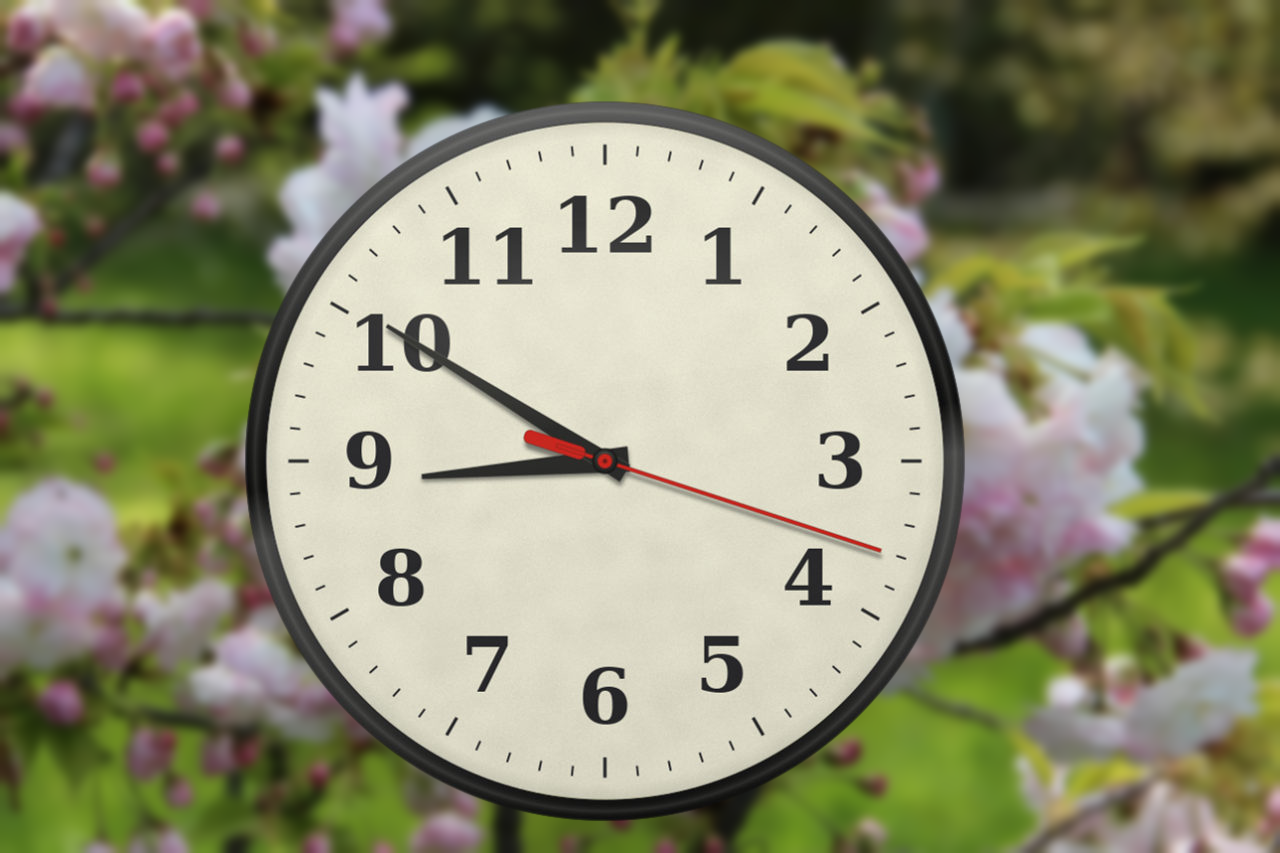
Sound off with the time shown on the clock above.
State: 8:50:18
